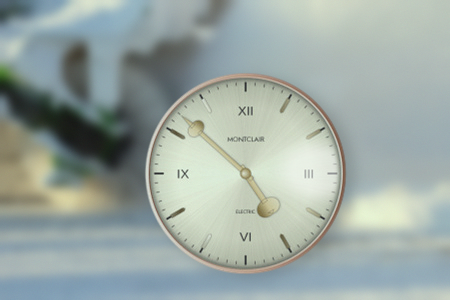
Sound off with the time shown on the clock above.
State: 4:52
